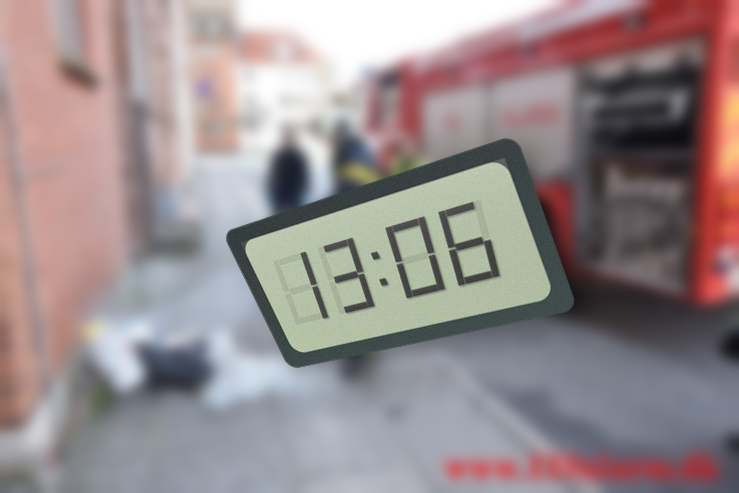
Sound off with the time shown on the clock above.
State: 13:06
